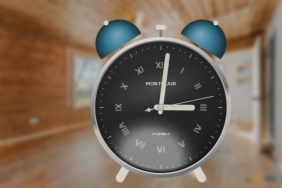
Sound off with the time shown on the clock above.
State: 3:01:13
